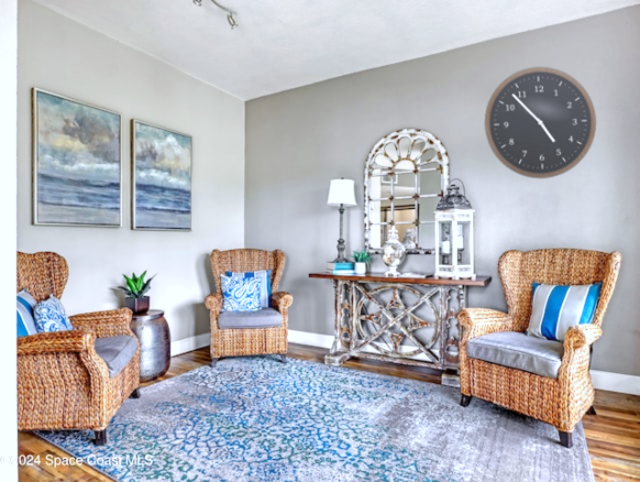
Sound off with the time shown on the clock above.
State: 4:53
